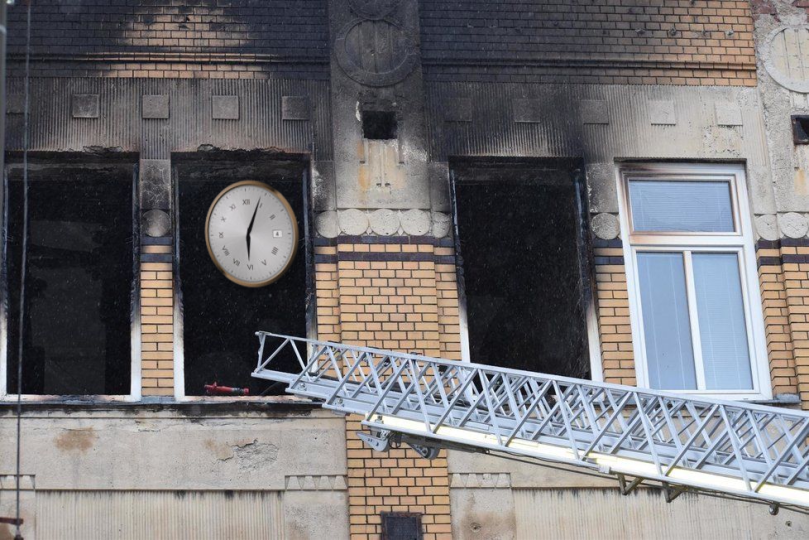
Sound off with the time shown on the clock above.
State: 6:04
